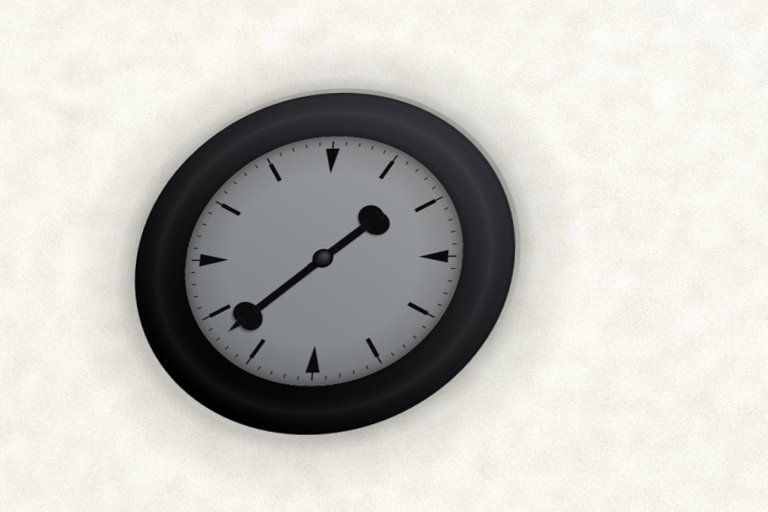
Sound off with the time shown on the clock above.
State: 1:38
